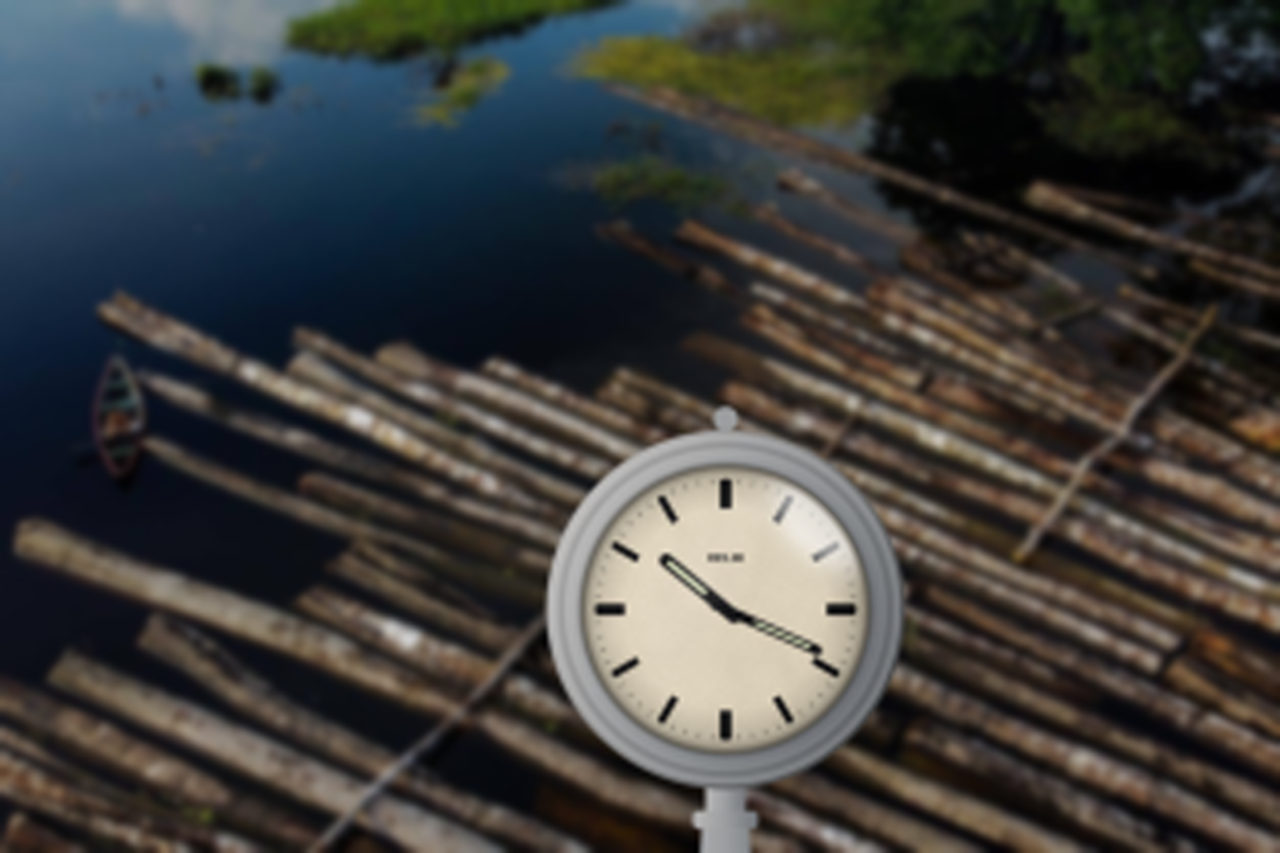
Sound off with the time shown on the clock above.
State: 10:19
